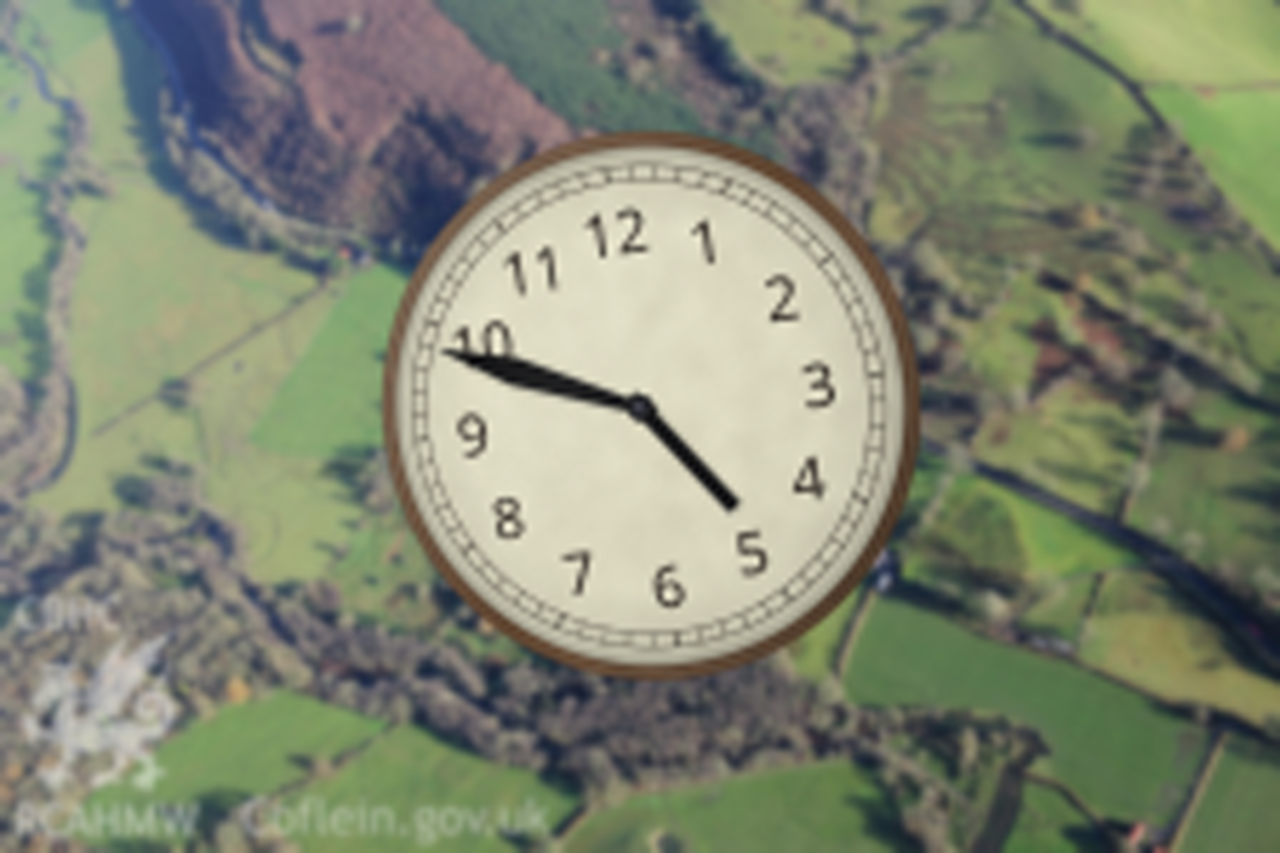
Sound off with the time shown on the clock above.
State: 4:49
